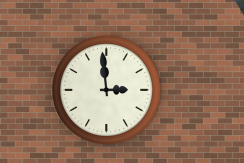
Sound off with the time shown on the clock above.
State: 2:59
